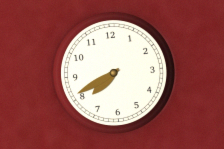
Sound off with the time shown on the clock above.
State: 7:41
